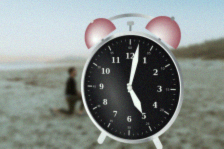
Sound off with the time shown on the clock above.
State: 5:02
